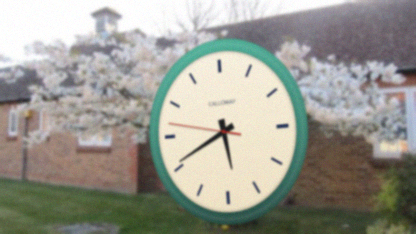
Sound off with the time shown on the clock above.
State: 5:40:47
